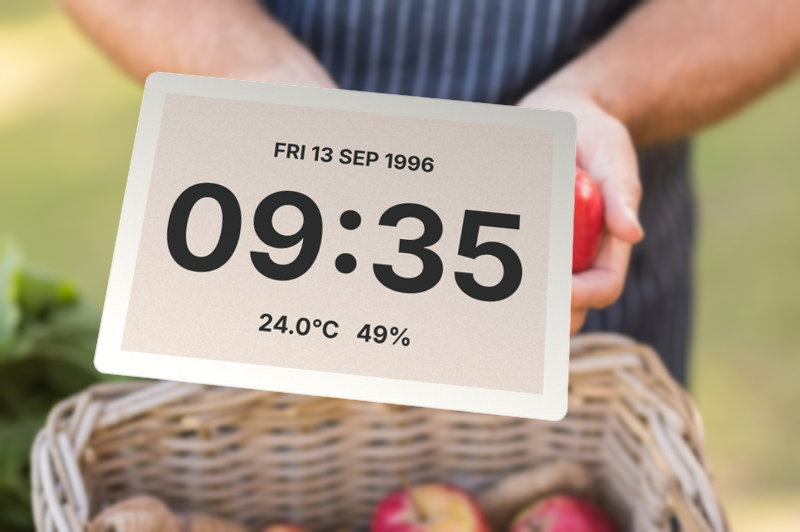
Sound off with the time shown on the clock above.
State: 9:35
